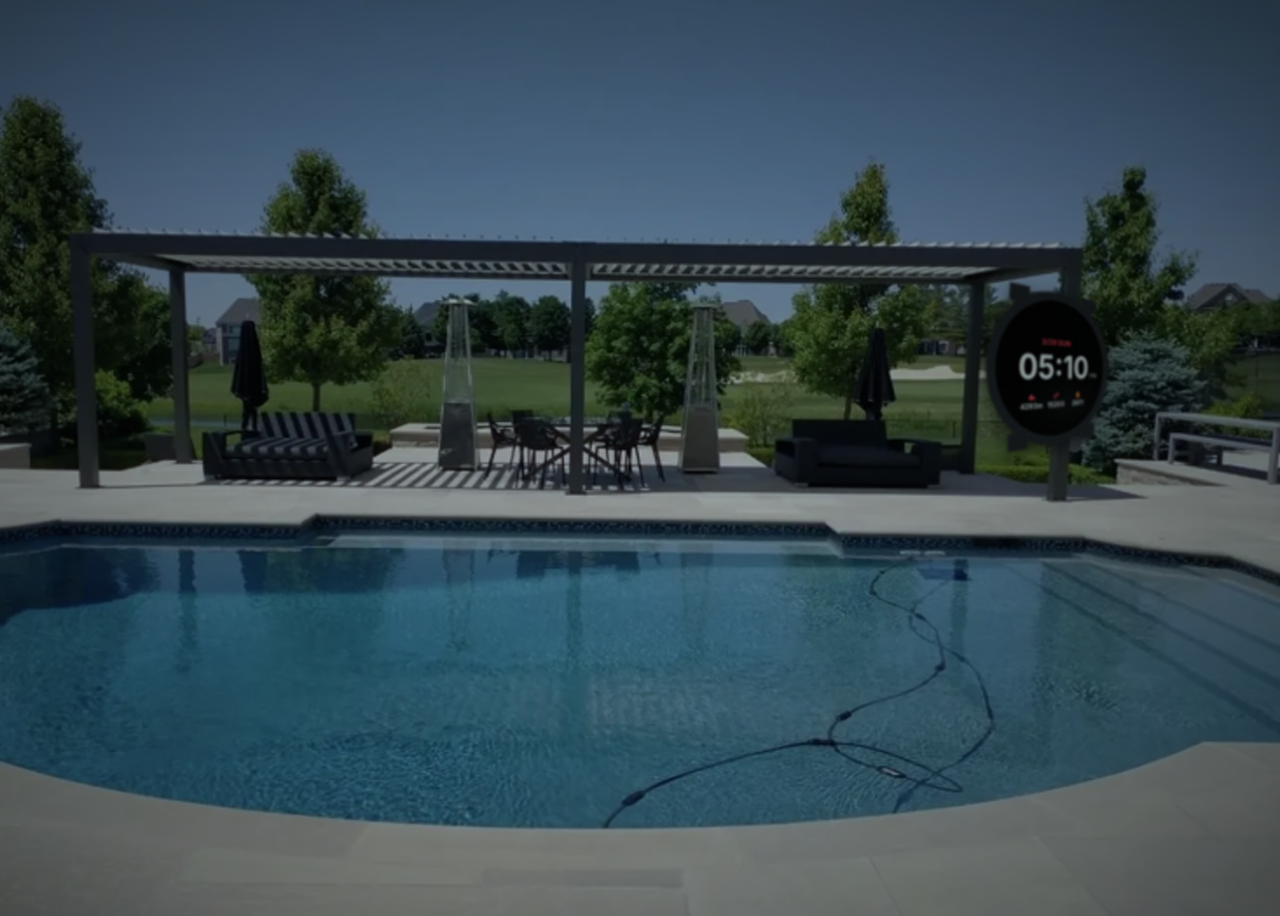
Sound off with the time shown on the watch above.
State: 5:10
